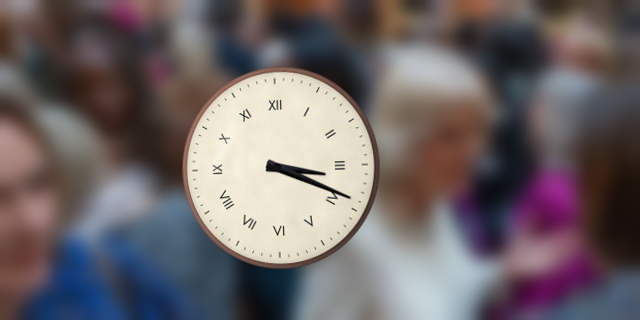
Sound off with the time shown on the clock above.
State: 3:19
